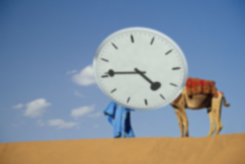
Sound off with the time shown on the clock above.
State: 4:46
